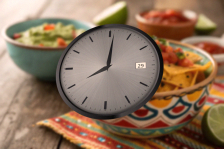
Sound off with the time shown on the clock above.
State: 8:01
